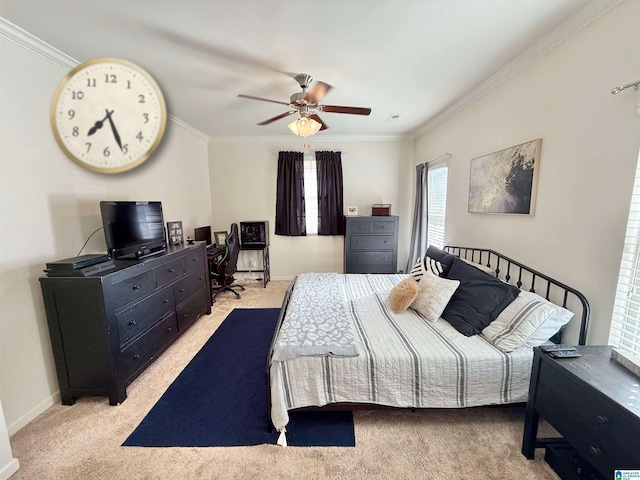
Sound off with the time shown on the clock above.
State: 7:26
